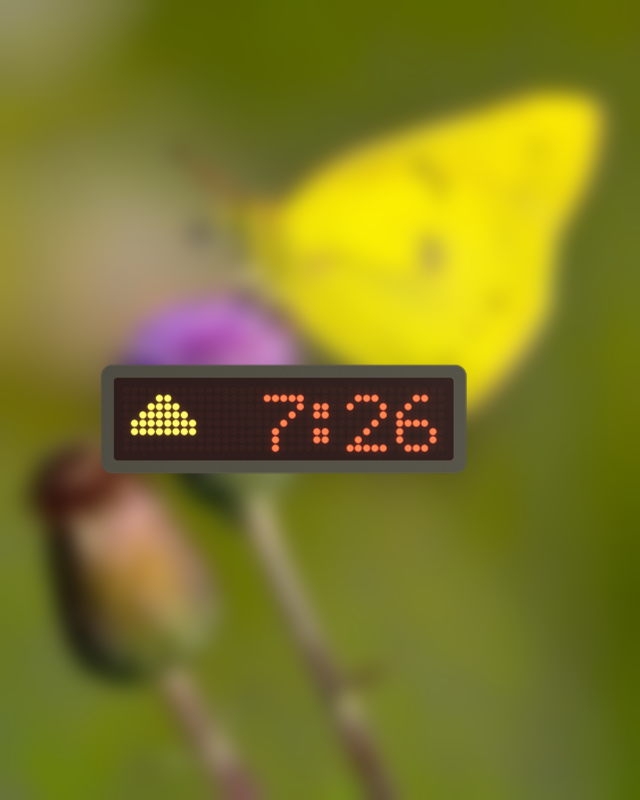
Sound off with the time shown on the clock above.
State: 7:26
